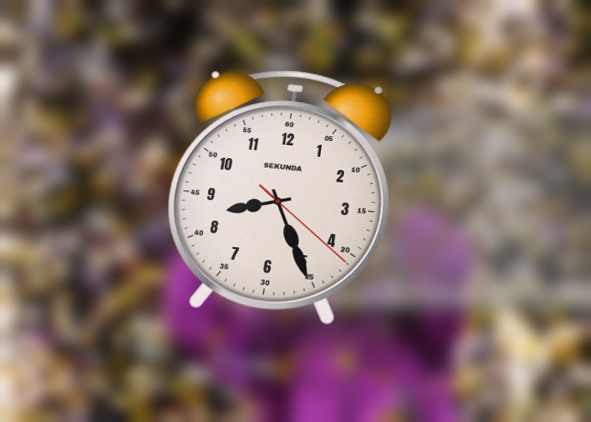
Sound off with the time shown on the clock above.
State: 8:25:21
